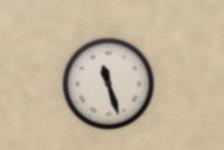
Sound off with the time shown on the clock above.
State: 11:27
